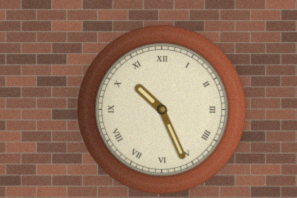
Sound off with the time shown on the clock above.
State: 10:26
